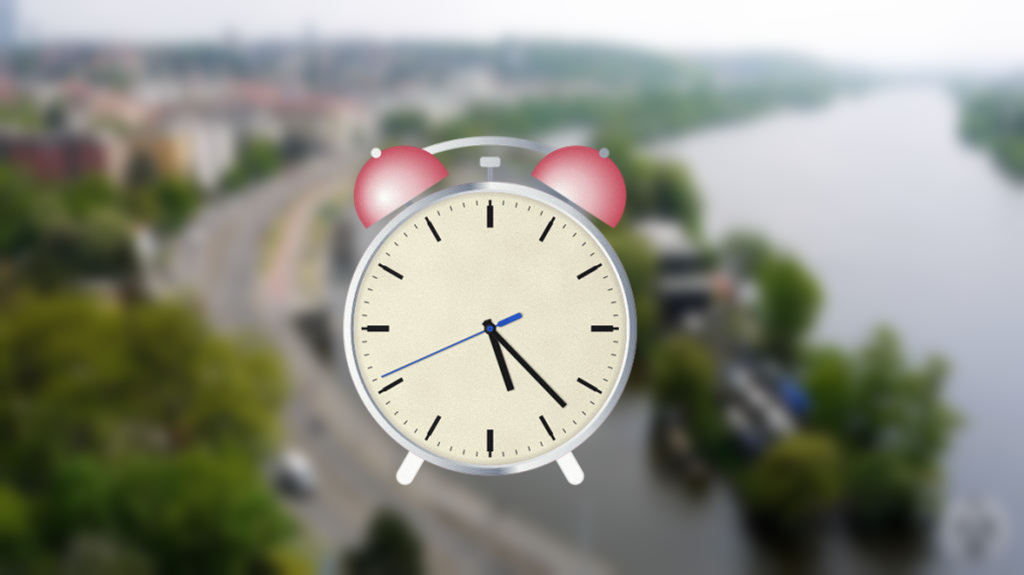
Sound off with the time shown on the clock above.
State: 5:22:41
